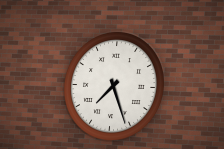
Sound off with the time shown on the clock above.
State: 7:26
